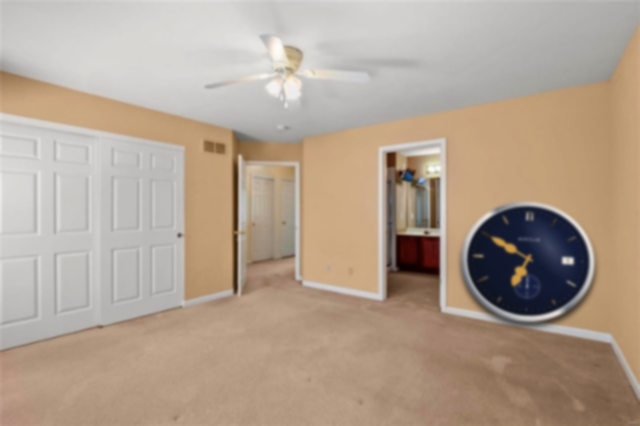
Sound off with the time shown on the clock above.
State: 6:50
